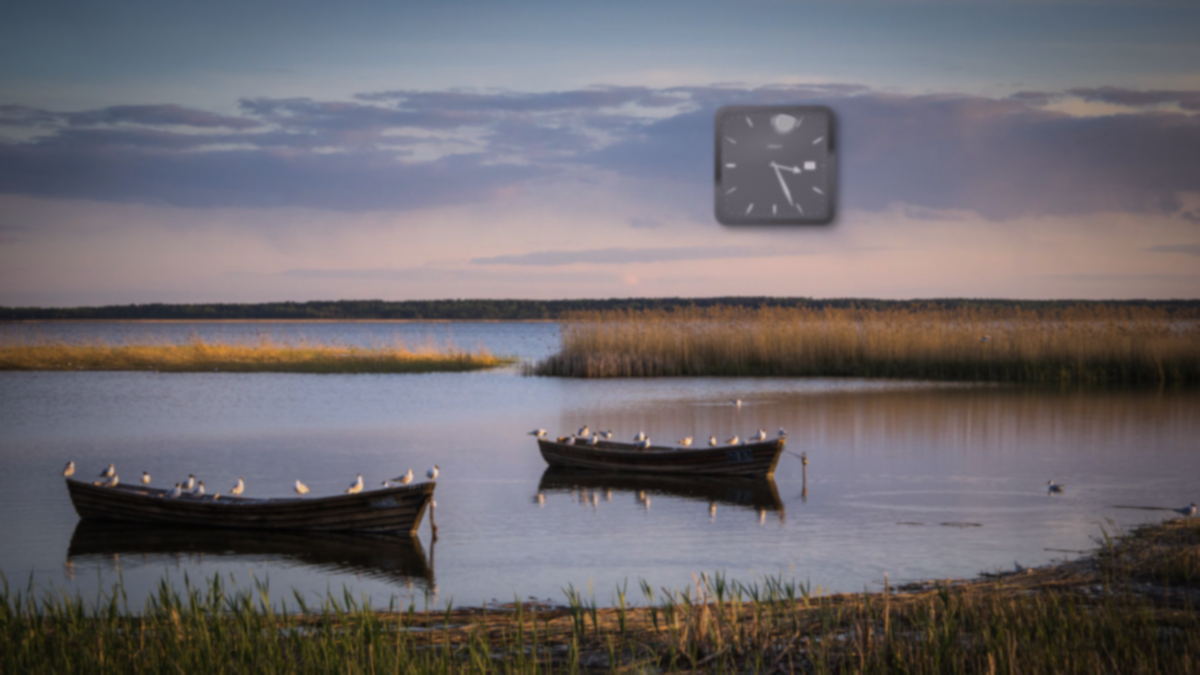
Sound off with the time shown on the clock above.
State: 3:26
